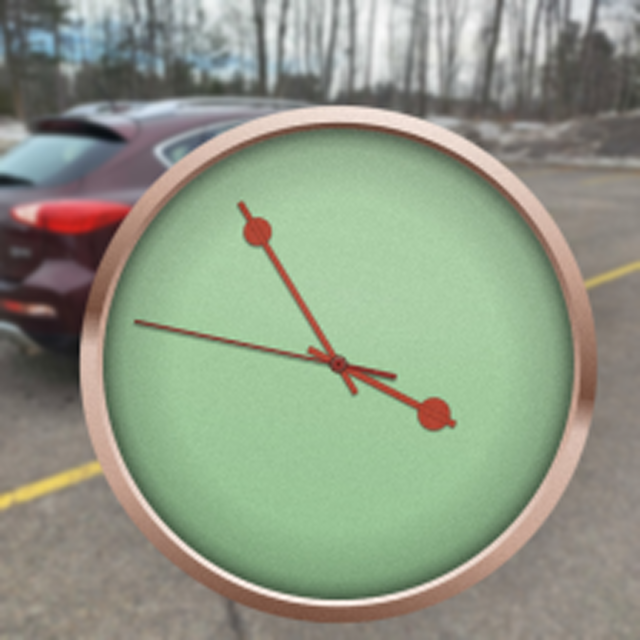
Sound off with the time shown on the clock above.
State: 3:54:47
